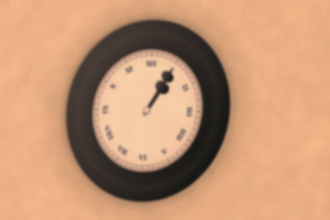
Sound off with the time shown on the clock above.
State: 1:05
